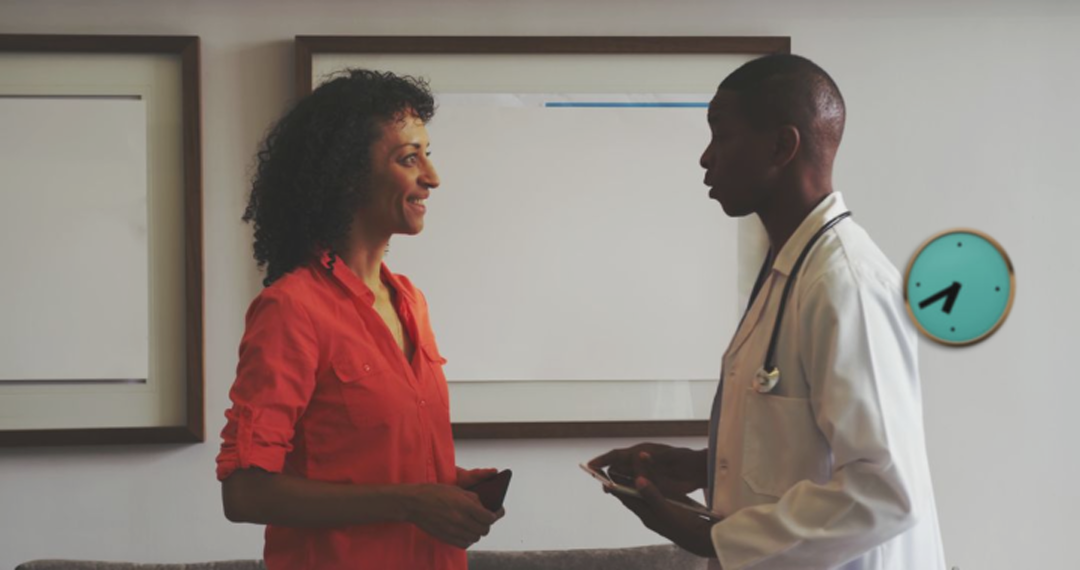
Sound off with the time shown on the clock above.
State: 6:40
